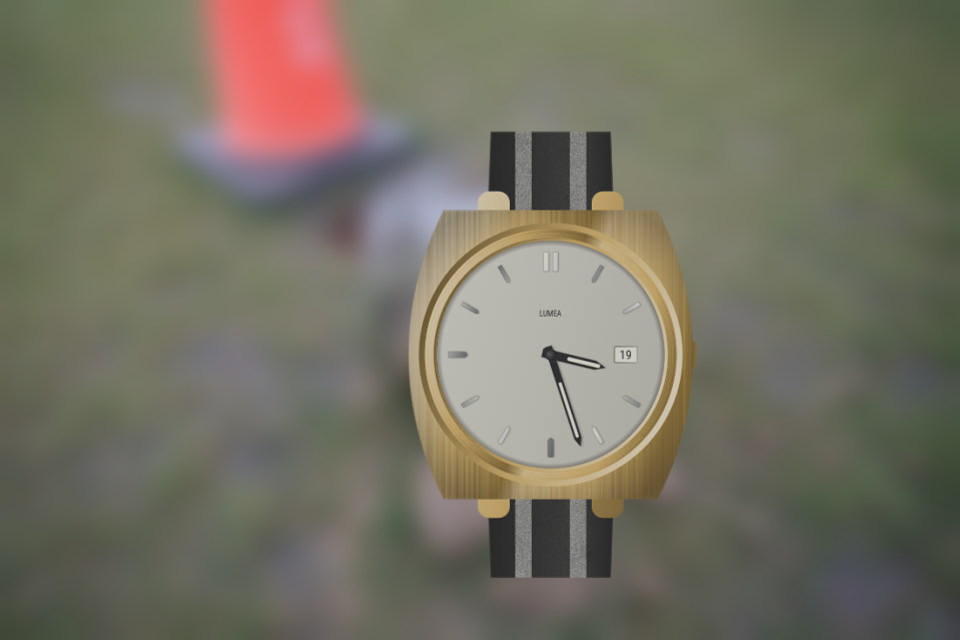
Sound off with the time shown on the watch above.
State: 3:27
